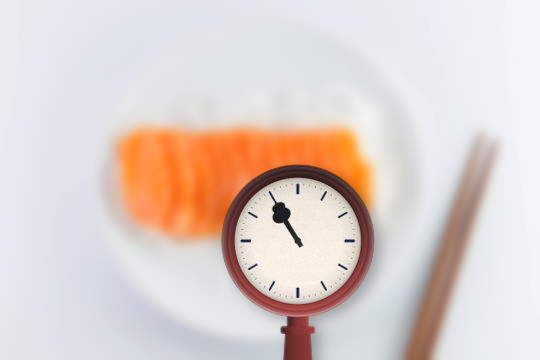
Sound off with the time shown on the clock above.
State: 10:55
